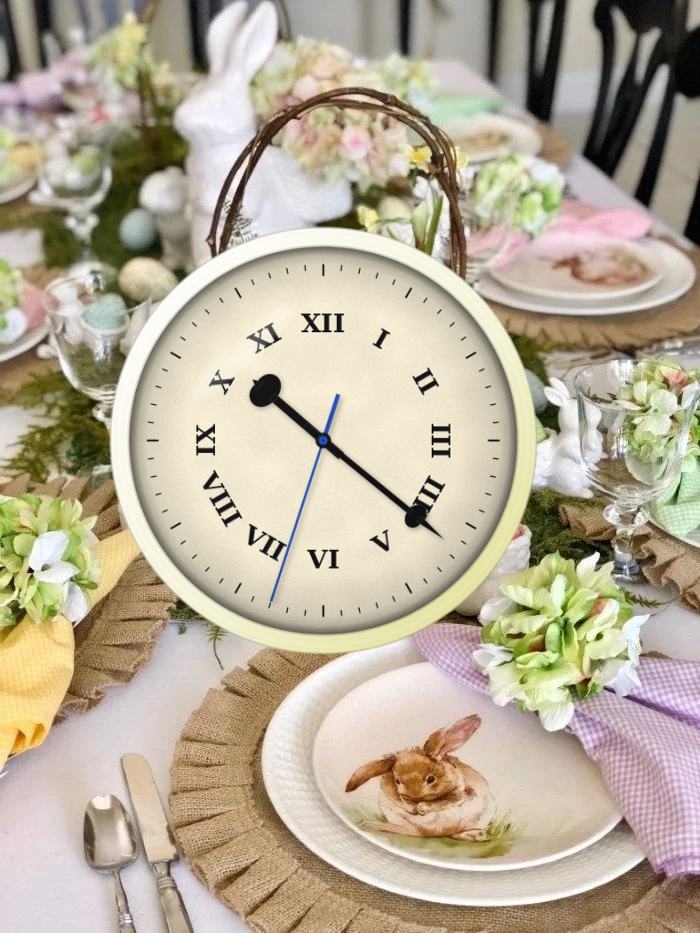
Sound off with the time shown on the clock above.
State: 10:21:33
